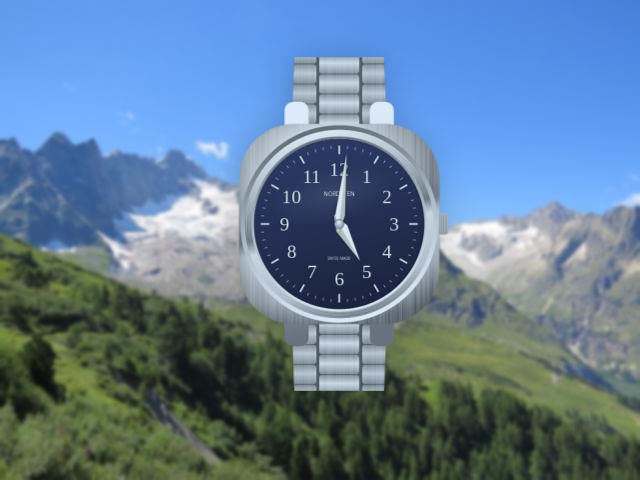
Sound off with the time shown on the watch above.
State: 5:01
